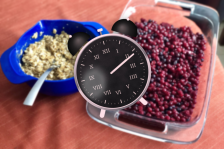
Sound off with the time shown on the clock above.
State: 2:11
